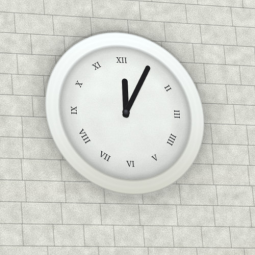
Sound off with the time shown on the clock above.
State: 12:05
